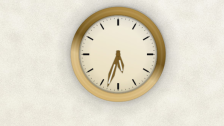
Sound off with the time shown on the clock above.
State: 5:33
